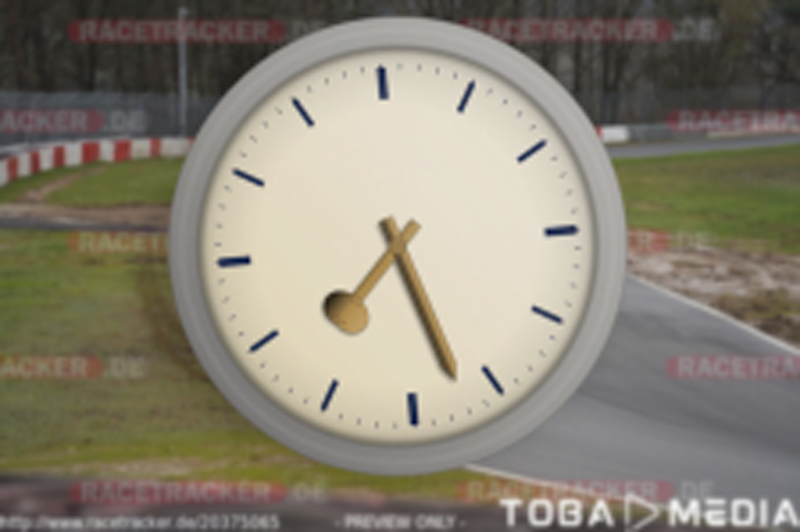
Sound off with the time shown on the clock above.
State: 7:27
